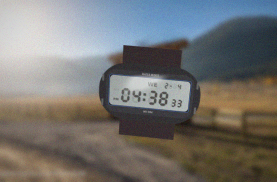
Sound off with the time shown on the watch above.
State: 4:38:33
